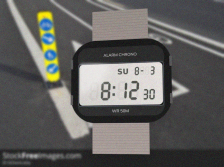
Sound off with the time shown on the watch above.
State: 8:12:30
